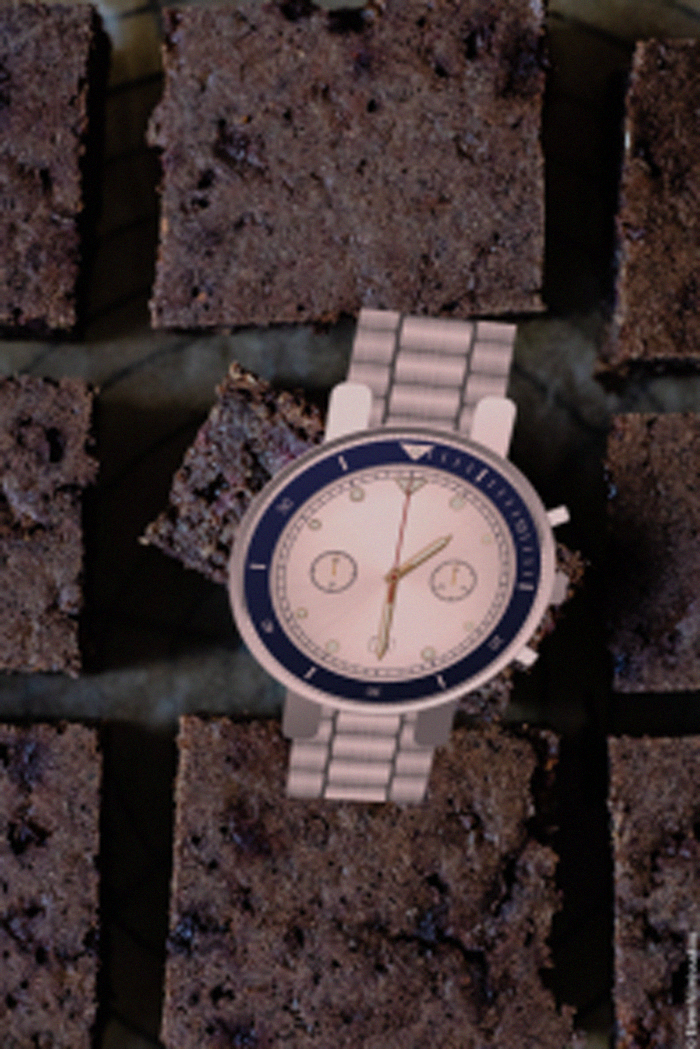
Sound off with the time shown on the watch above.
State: 1:30
